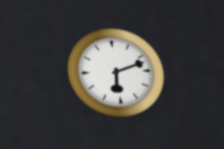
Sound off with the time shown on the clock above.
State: 6:12
